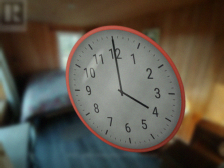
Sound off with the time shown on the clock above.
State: 4:00
